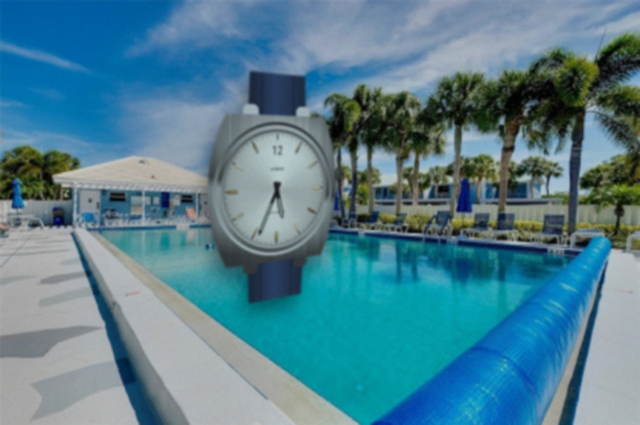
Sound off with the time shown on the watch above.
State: 5:34
